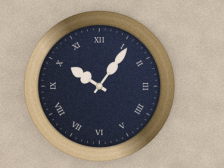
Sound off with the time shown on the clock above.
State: 10:06
